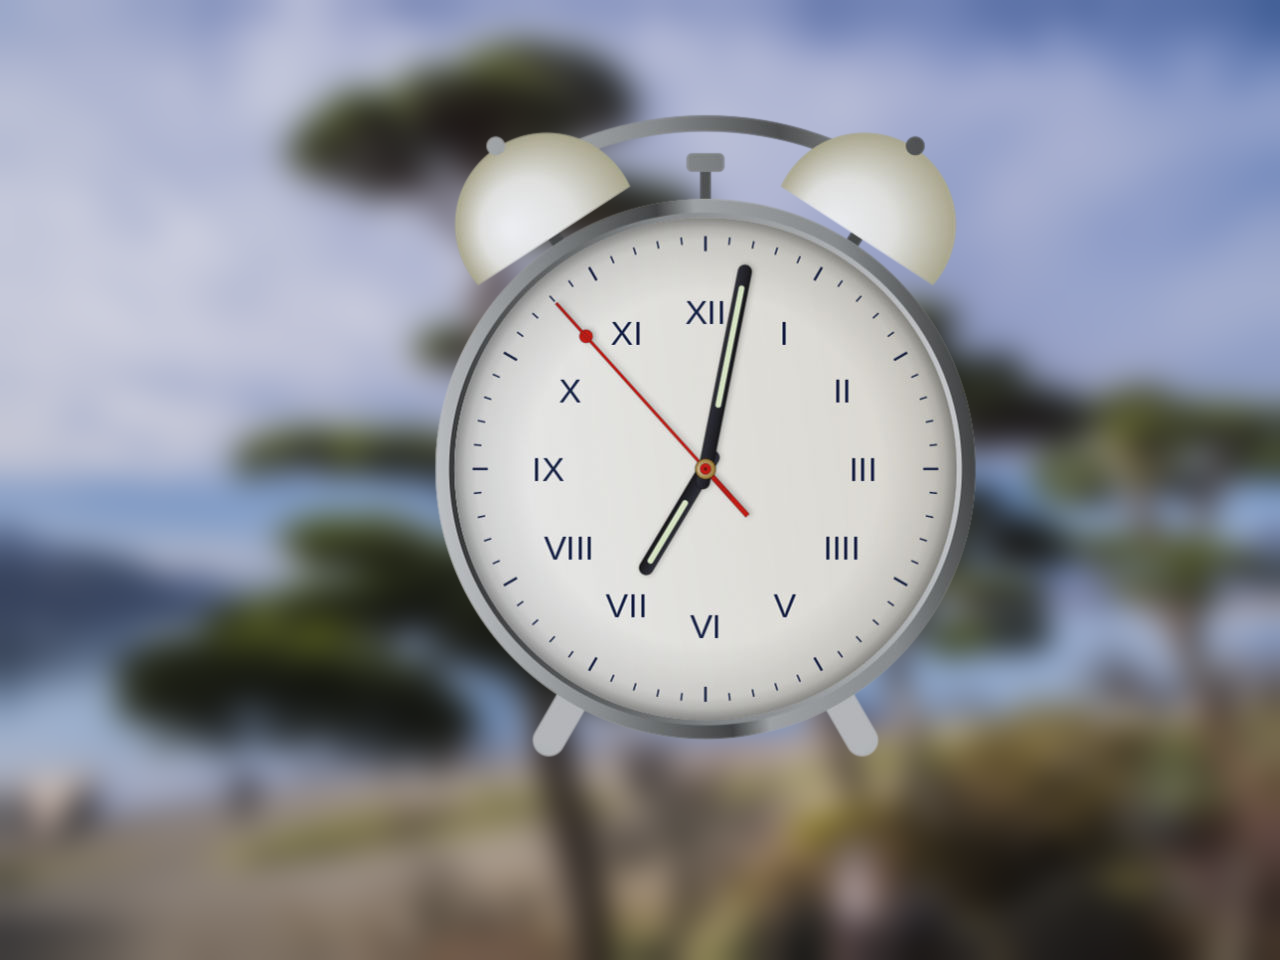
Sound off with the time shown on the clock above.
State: 7:01:53
